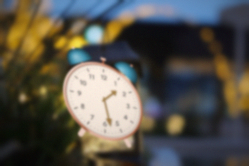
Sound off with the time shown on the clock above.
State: 1:28
